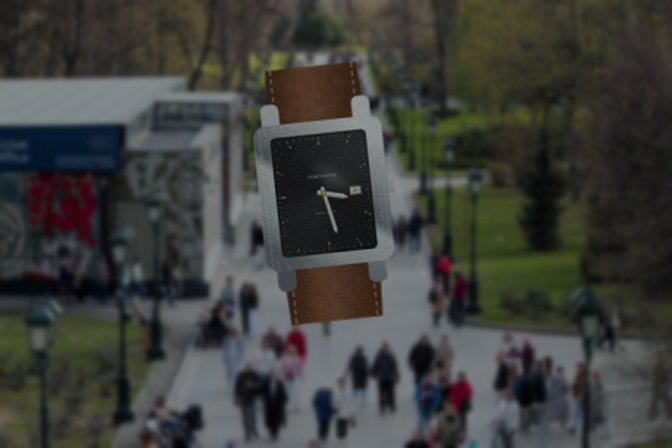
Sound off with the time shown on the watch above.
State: 3:28
